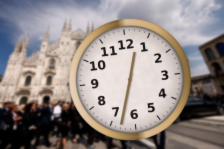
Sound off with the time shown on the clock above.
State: 12:33
